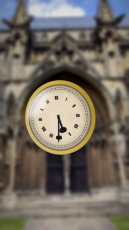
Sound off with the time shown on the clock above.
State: 5:31
